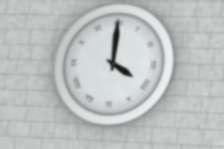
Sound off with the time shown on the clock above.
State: 4:00
